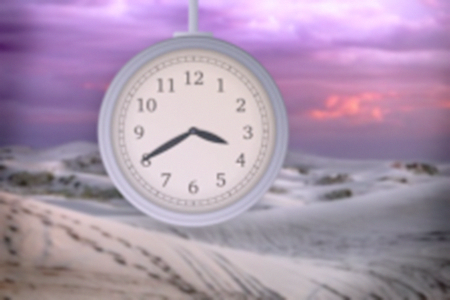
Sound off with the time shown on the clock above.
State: 3:40
